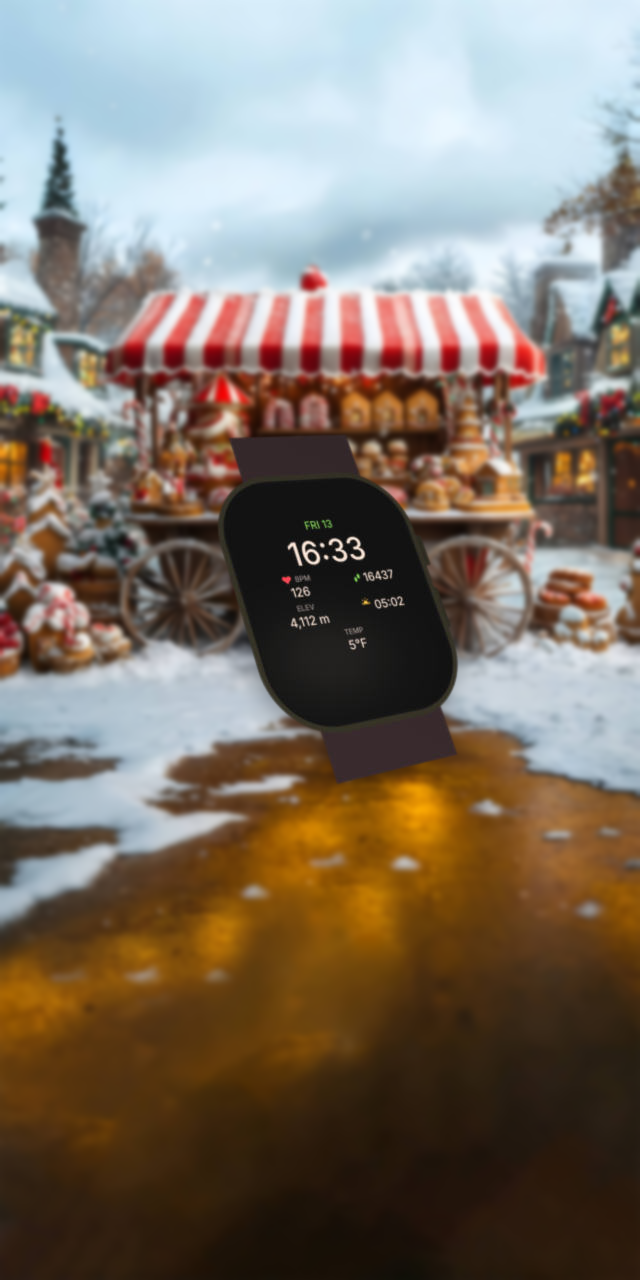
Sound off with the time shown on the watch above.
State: 16:33
